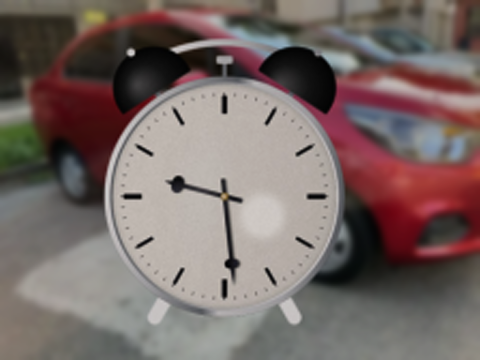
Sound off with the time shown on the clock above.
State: 9:29
